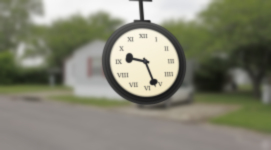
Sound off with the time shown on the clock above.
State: 9:27
